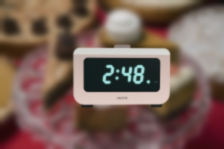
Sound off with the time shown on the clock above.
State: 2:48
